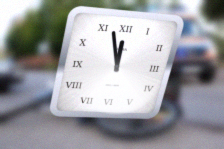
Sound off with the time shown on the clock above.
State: 11:57
